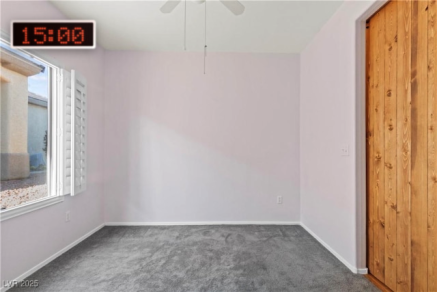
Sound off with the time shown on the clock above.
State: 15:00
